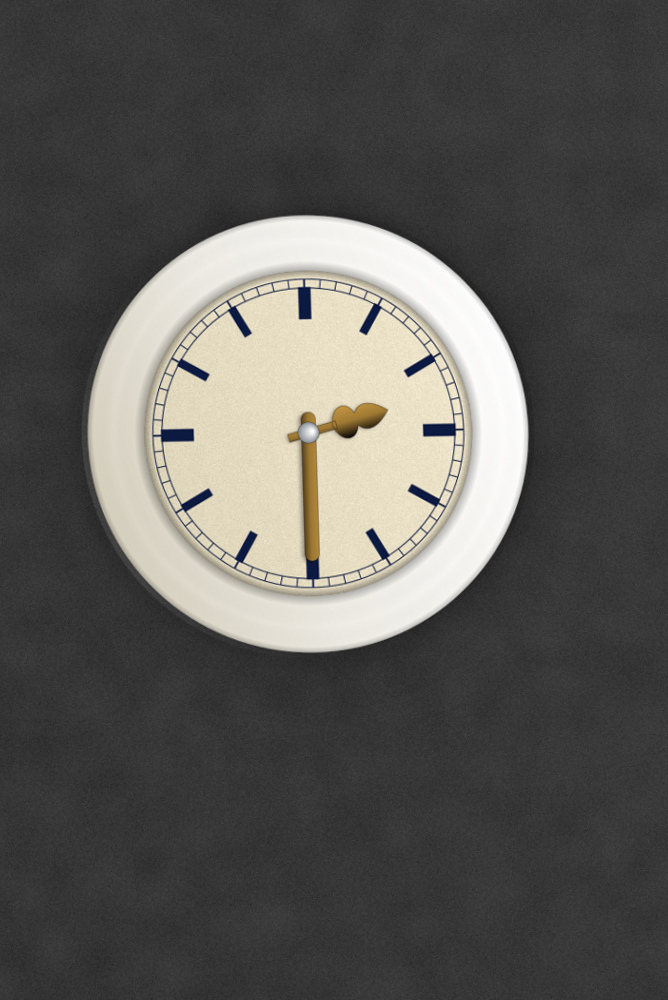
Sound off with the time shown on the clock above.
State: 2:30
